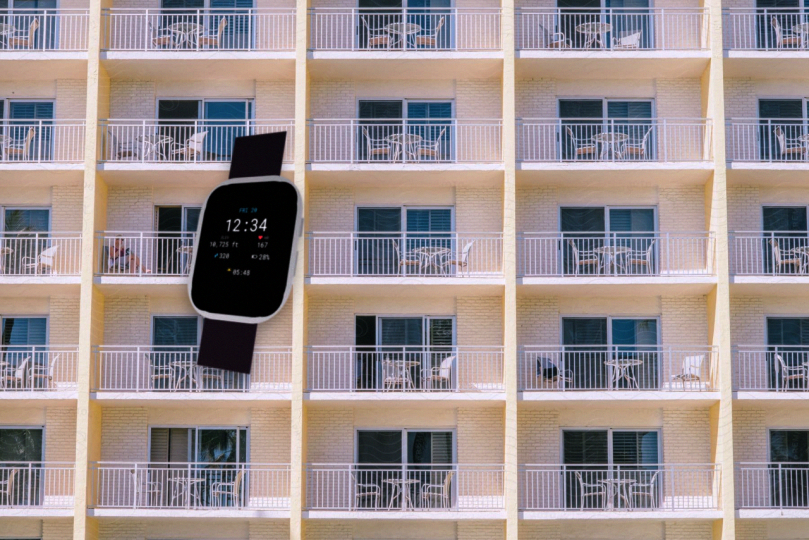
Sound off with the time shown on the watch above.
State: 12:34
